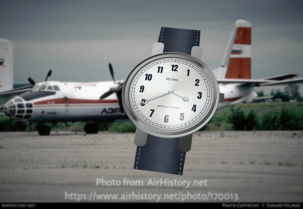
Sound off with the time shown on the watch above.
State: 3:40
